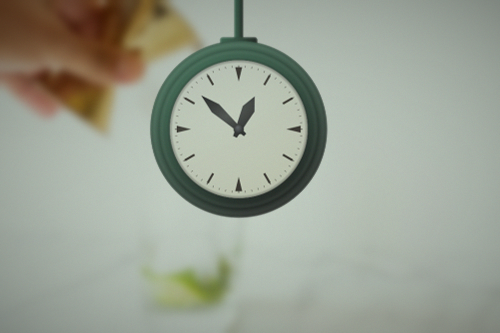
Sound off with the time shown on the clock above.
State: 12:52
